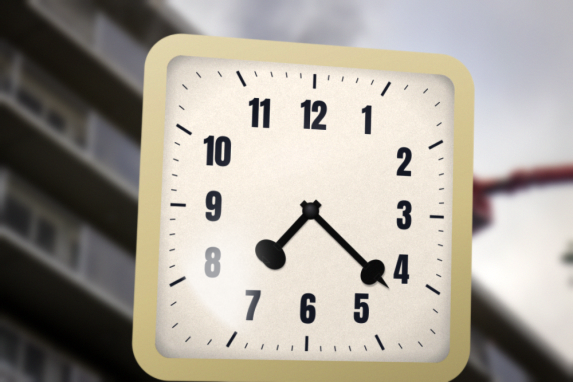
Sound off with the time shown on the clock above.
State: 7:22
